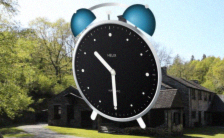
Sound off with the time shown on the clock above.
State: 10:30
